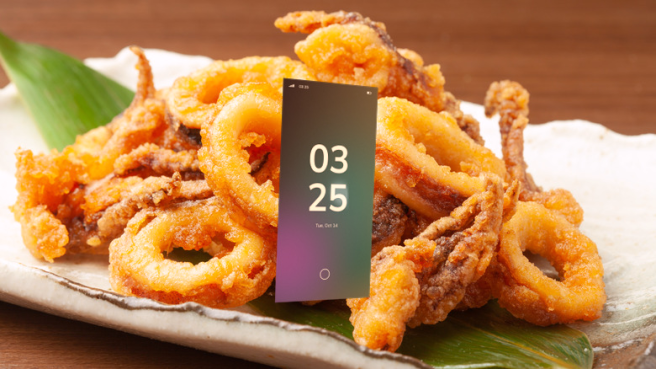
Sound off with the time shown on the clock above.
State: 3:25
